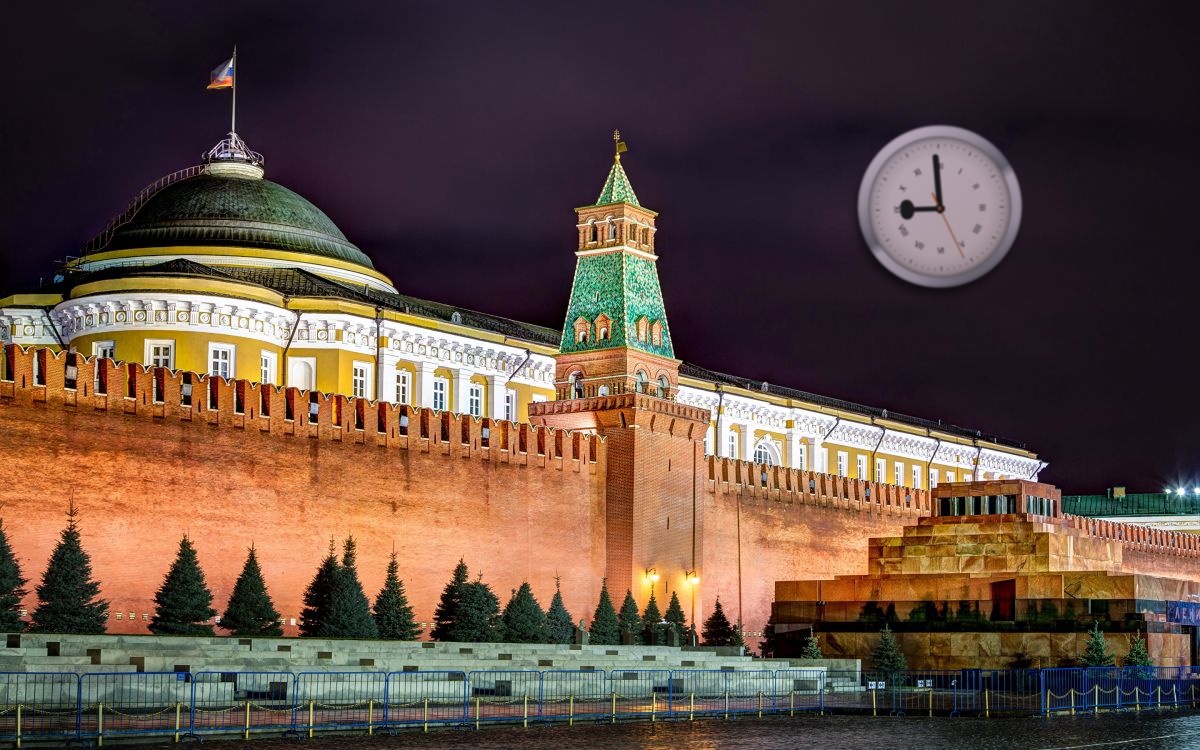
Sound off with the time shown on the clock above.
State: 8:59:26
